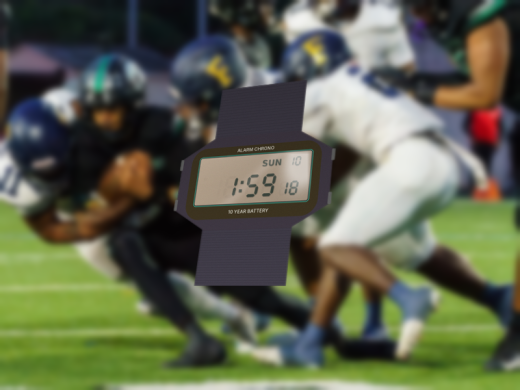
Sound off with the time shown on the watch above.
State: 1:59:18
